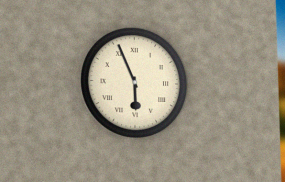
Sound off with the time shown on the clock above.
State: 5:56
